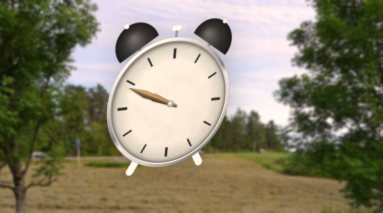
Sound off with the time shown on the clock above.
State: 9:49
